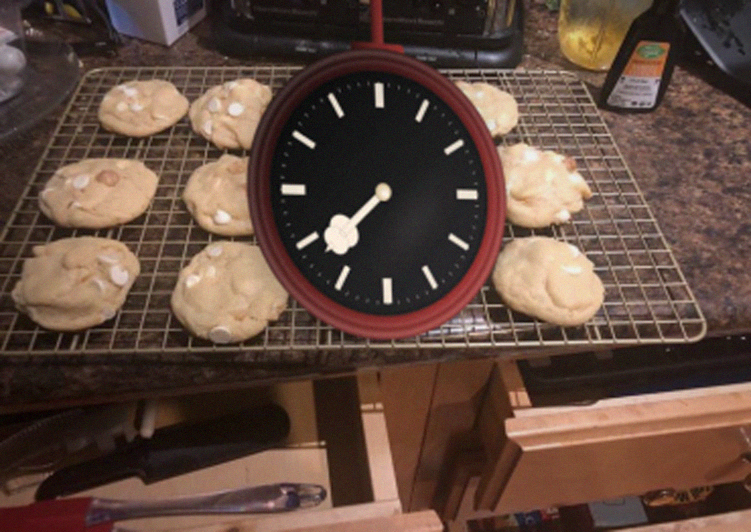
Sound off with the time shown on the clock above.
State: 7:38
